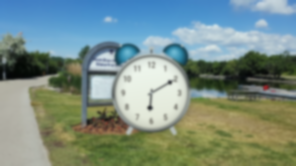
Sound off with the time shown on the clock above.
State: 6:10
